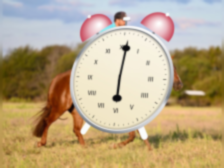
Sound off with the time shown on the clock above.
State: 6:01
